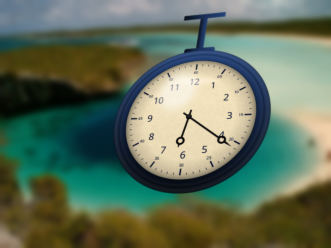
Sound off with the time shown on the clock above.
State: 6:21
